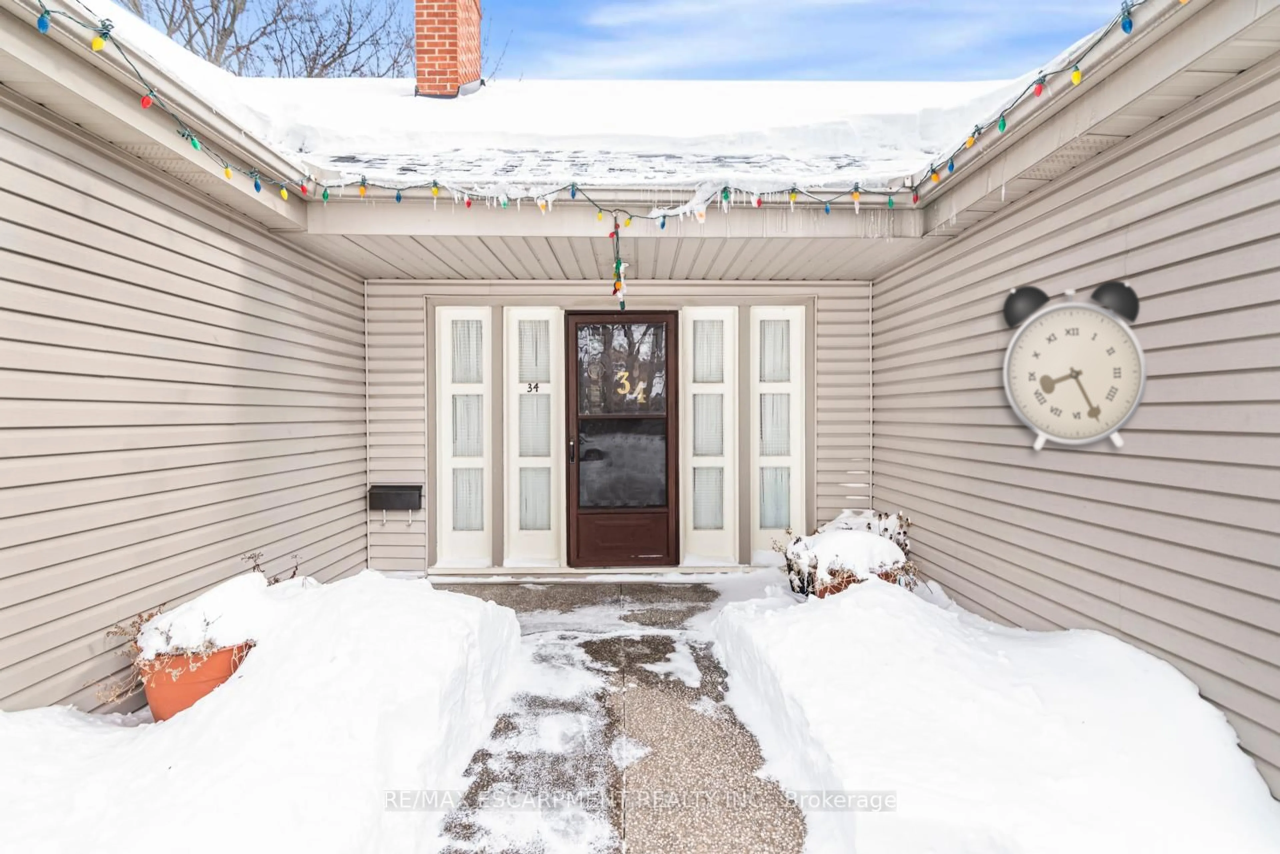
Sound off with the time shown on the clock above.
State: 8:26
